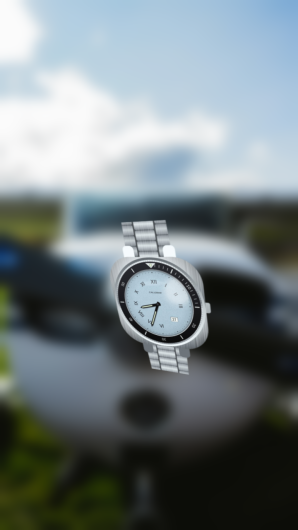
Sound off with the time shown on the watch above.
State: 8:34
